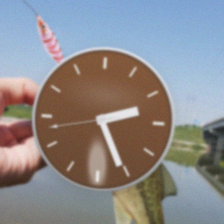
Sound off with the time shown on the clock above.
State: 2:25:43
